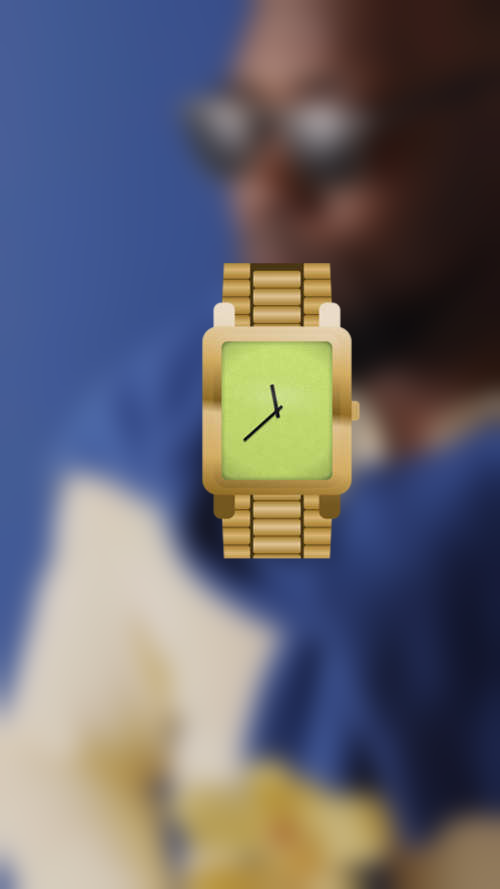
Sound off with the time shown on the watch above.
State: 11:38
